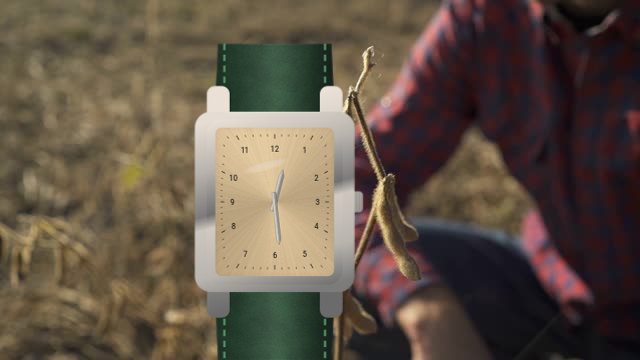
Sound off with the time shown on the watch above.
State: 12:29
